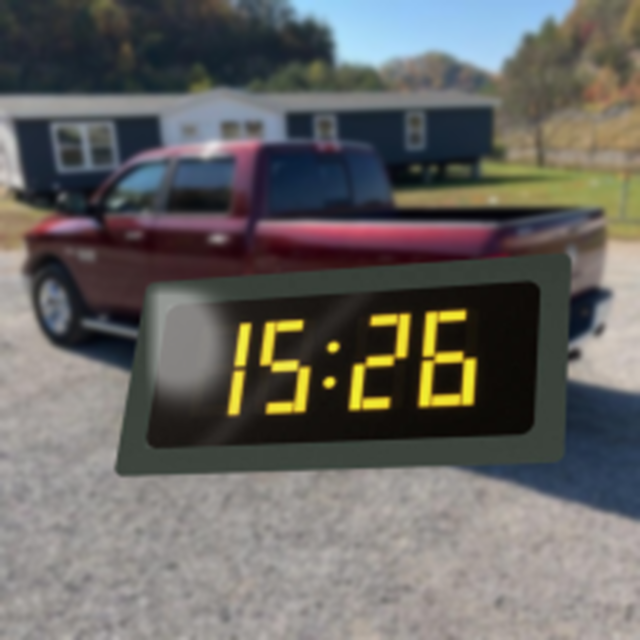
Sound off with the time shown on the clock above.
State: 15:26
